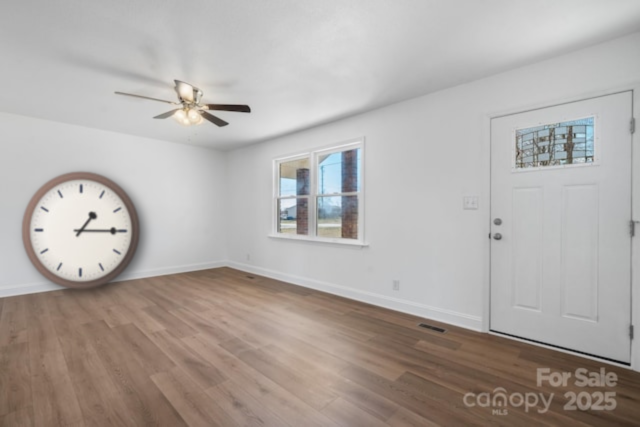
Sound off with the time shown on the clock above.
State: 1:15
